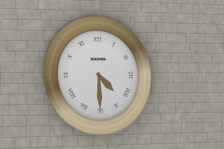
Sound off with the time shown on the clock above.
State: 4:30
